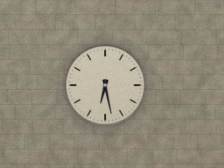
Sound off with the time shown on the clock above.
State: 6:28
